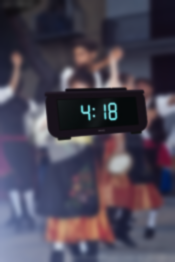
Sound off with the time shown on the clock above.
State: 4:18
